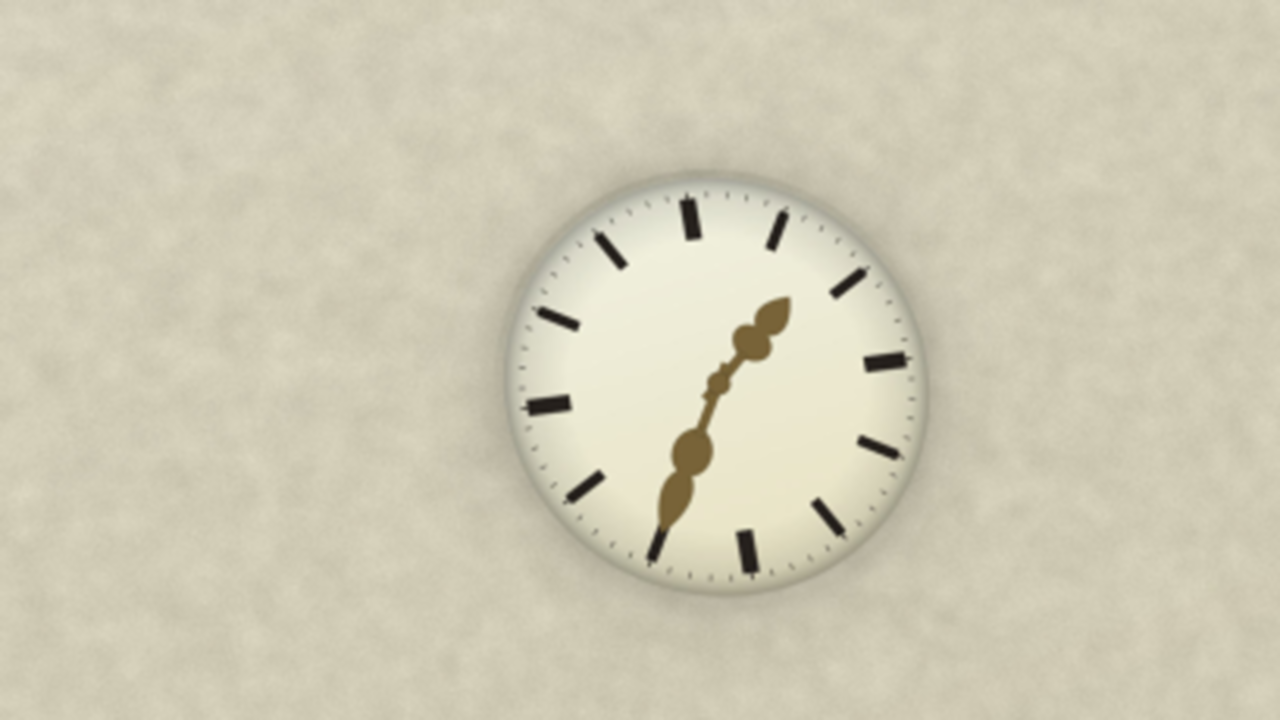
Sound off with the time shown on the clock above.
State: 1:35
